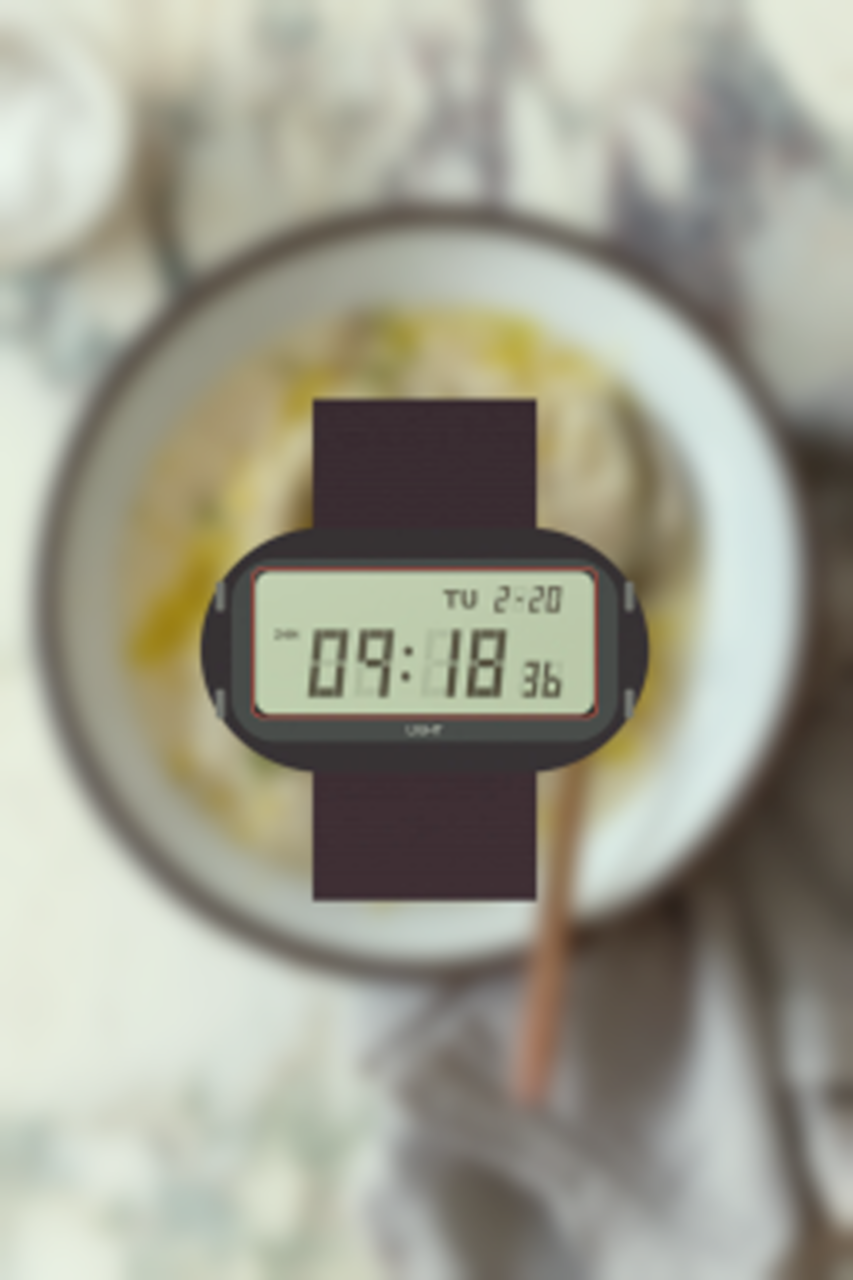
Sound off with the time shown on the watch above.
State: 9:18:36
